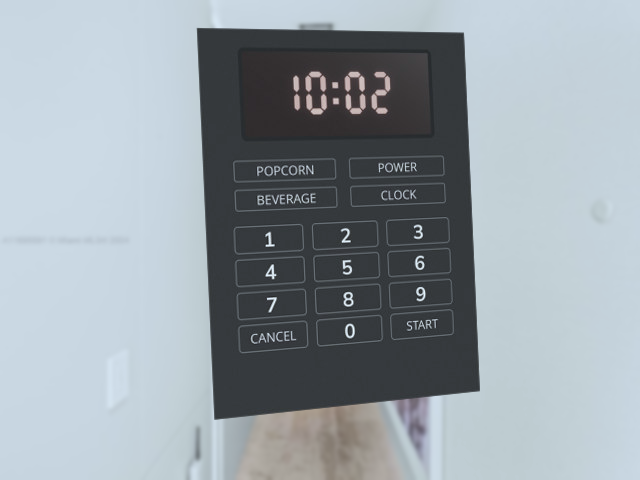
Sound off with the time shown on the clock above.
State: 10:02
